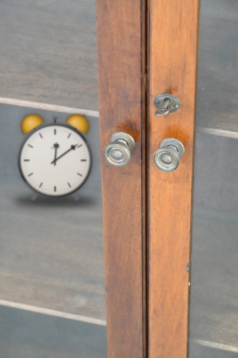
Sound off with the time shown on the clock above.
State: 12:09
